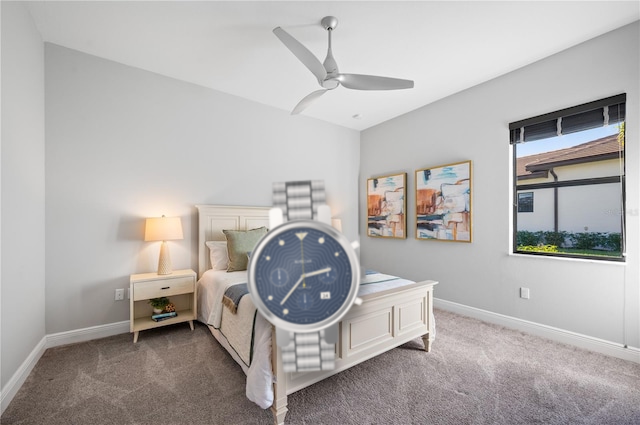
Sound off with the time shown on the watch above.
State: 2:37
